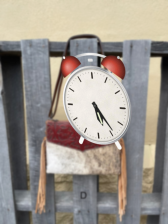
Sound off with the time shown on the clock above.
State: 5:24
